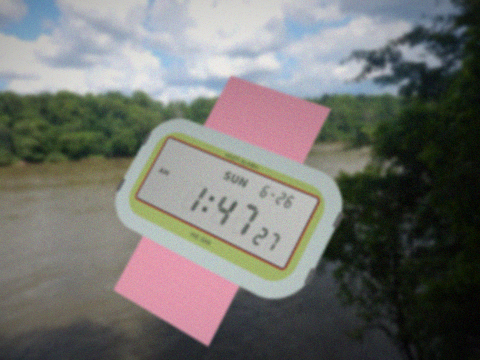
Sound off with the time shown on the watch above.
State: 1:47:27
